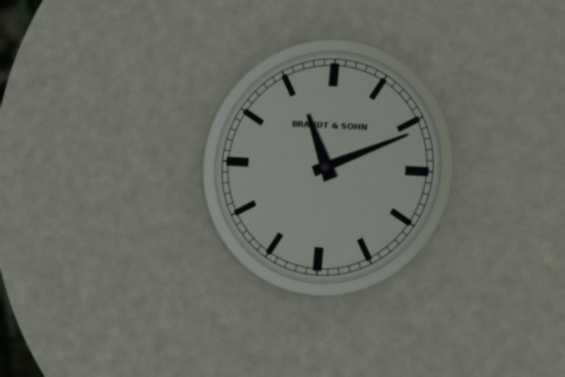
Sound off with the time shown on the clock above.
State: 11:11
